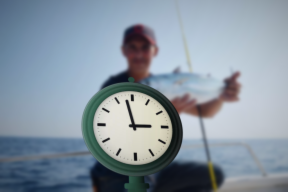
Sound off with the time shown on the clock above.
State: 2:58
